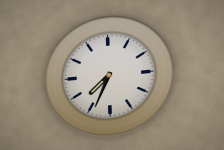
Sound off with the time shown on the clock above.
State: 7:34
